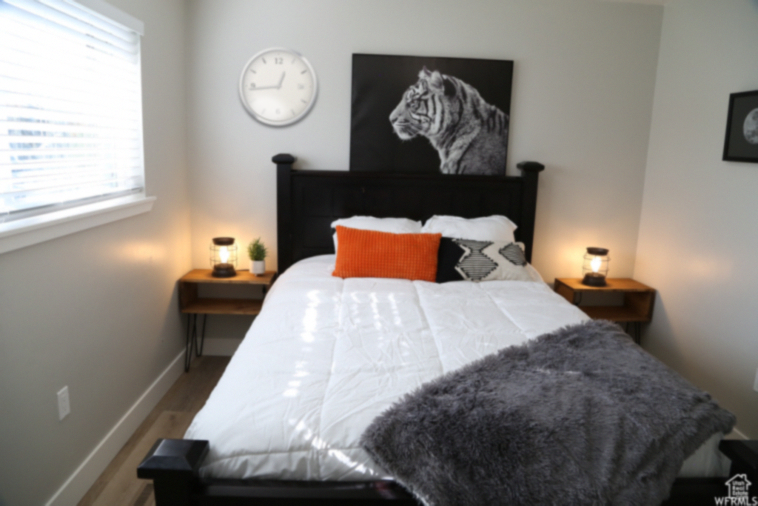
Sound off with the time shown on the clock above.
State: 12:44
